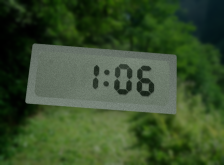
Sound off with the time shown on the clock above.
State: 1:06
